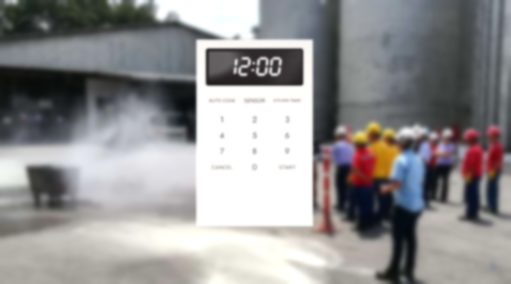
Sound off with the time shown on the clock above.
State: 12:00
